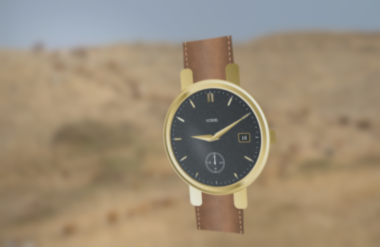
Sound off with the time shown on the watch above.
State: 9:10
